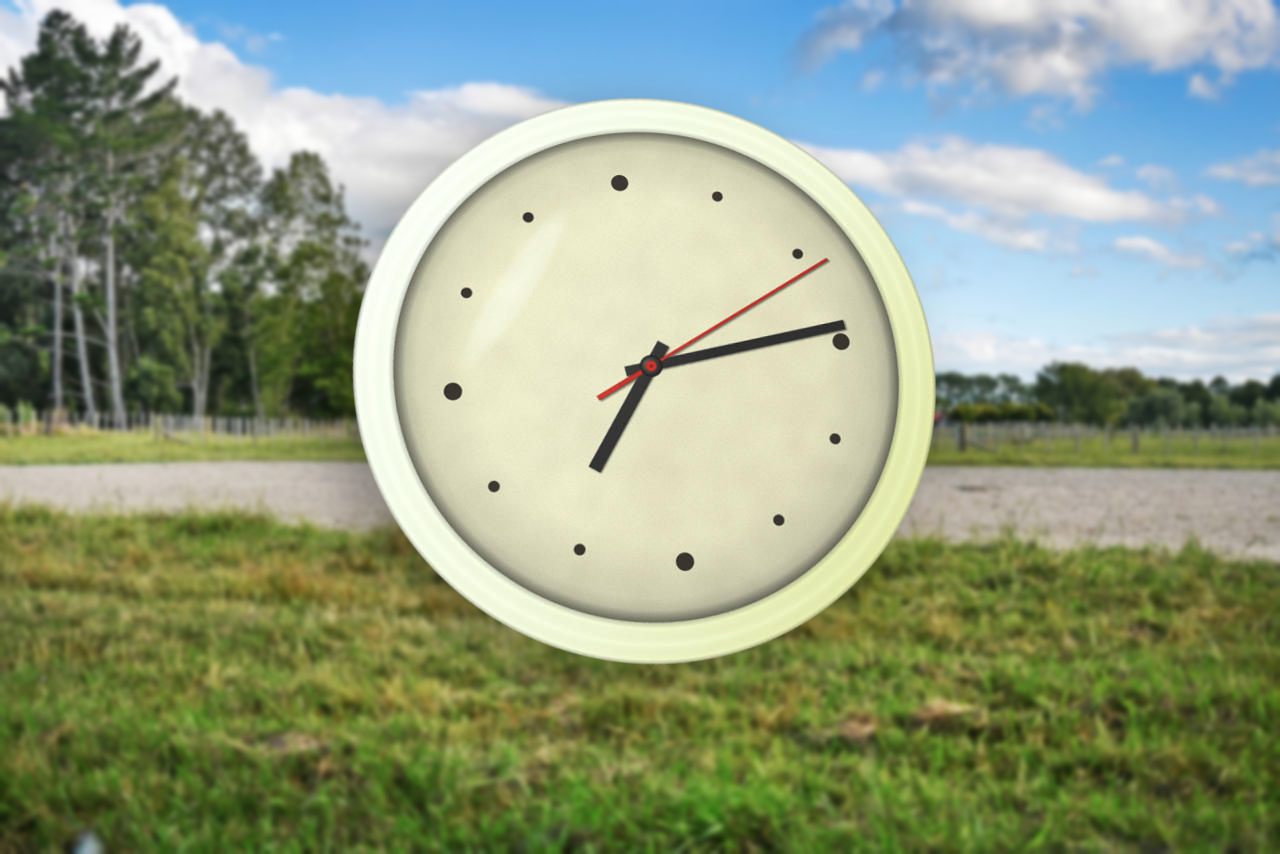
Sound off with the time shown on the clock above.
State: 7:14:11
